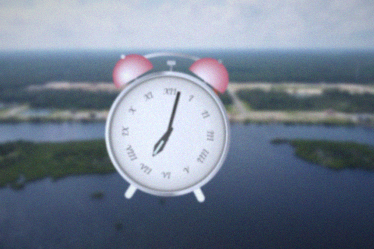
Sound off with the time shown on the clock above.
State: 7:02
